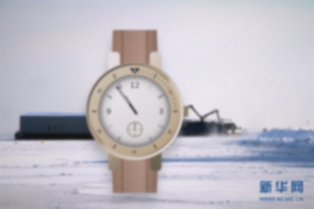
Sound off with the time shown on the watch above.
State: 10:54
